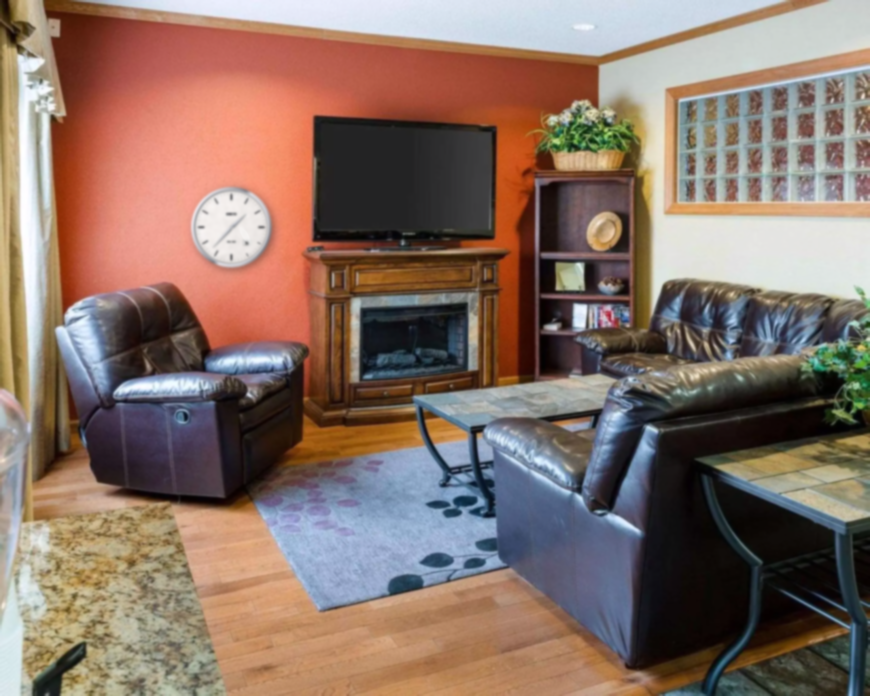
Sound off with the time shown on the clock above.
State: 1:37
